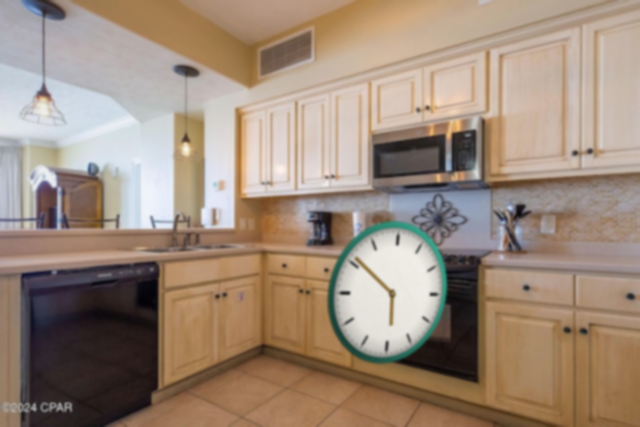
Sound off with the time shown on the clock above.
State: 5:51
